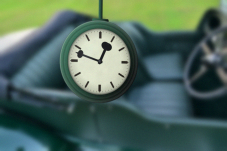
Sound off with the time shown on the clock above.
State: 12:48
